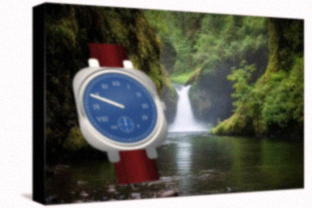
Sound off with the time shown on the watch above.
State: 9:49
